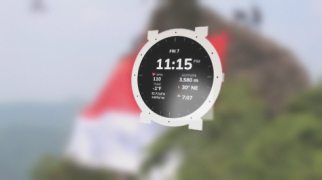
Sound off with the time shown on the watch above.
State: 11:15
